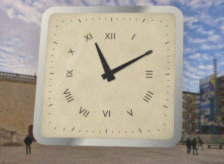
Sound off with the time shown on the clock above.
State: 11:10
